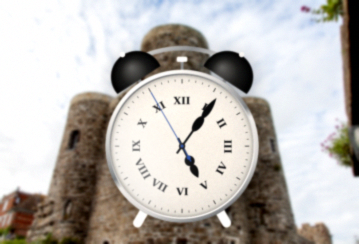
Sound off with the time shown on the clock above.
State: 5:05:55
